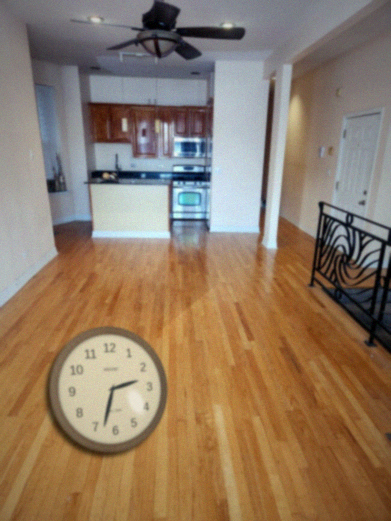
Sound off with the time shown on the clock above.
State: 2:33
